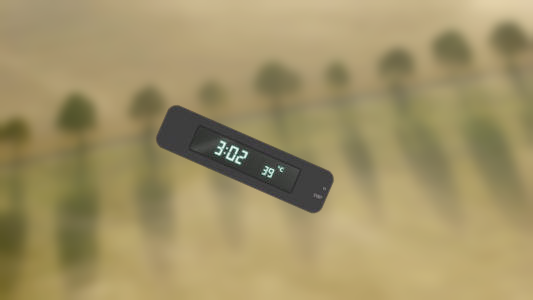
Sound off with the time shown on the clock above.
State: 3:02
